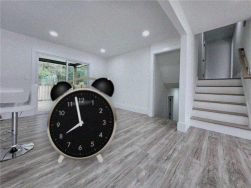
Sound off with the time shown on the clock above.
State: 7:58
